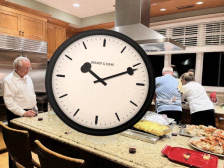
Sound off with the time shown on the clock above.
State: 10:11
